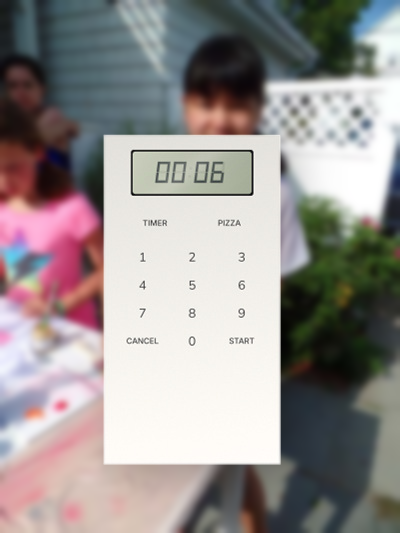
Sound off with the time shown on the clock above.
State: 0:06
